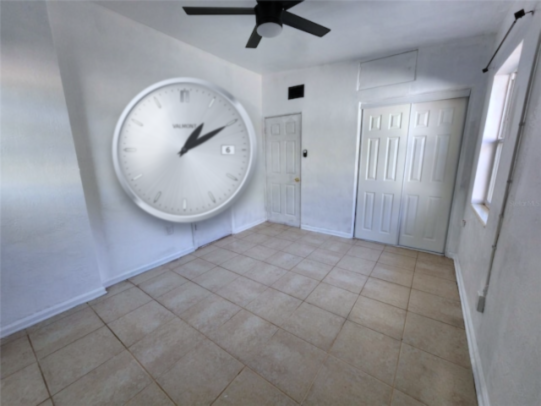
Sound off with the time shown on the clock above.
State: 1:10
